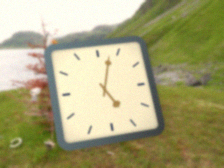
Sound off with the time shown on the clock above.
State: 5:03
